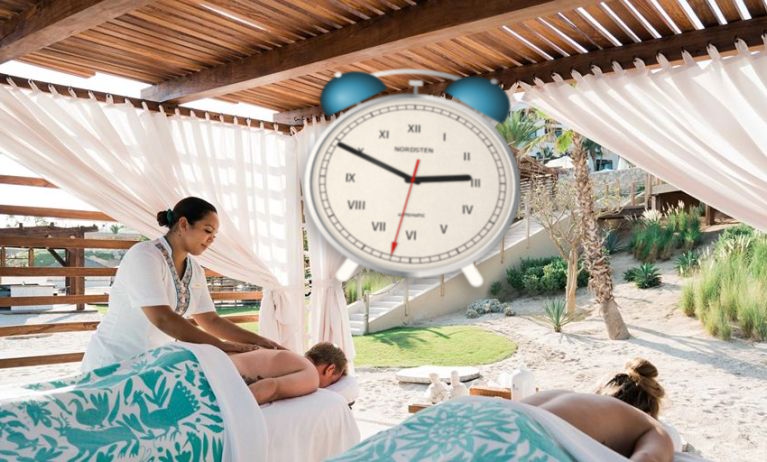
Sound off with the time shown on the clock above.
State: 2:49:32
